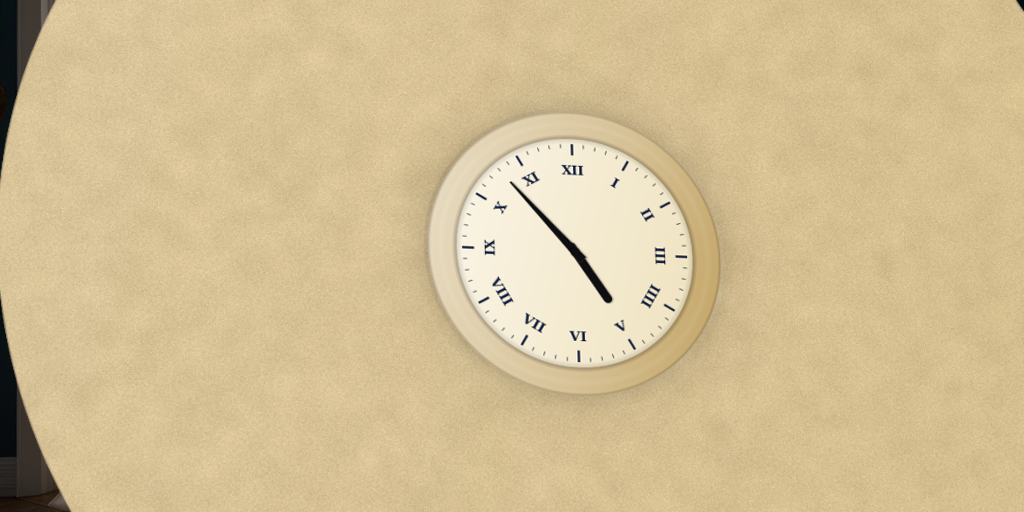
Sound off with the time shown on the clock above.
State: 4:53
